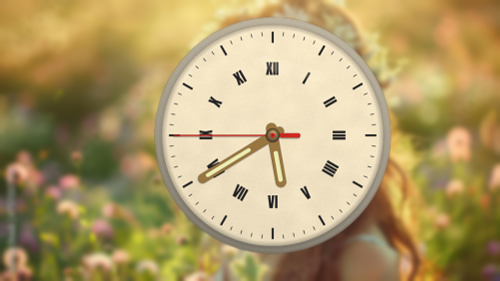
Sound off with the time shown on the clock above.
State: 5:39:45
